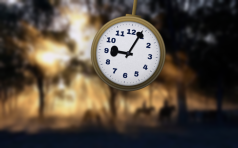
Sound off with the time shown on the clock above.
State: 9:04
